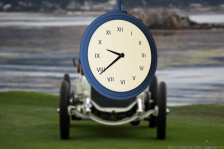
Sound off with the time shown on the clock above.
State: 9:39
